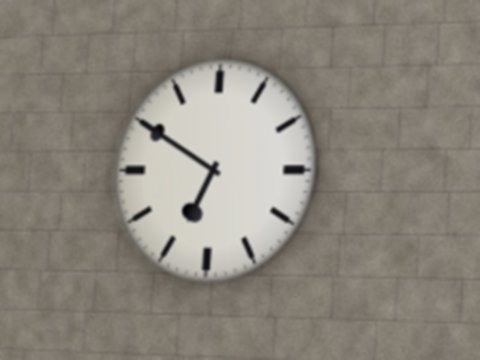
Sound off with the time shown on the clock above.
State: 6:50
